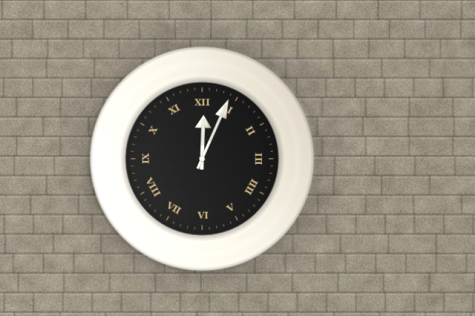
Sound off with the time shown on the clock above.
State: 12:04
